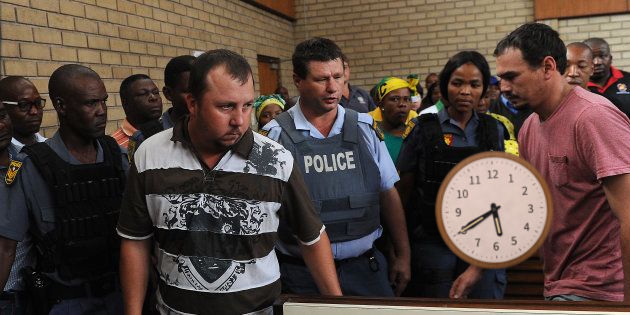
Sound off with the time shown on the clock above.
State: 5:40
